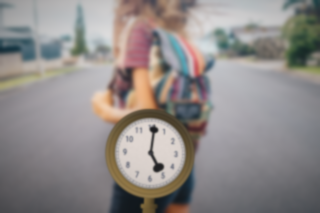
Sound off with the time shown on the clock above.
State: 5:01
